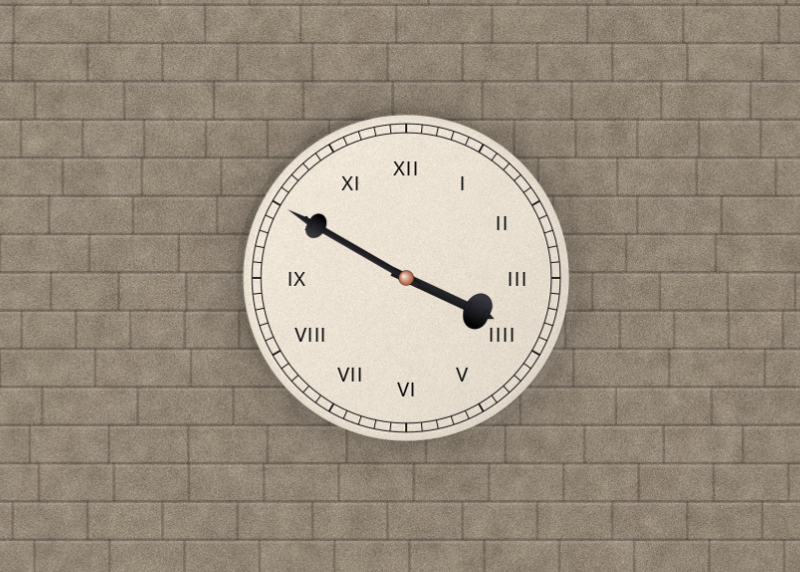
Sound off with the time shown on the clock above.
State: 3:50
